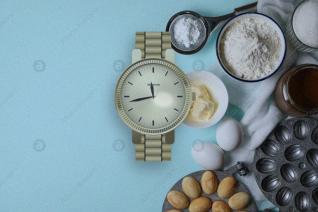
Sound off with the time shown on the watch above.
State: 11:43
